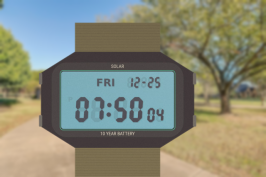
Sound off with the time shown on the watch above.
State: 7:50:04
